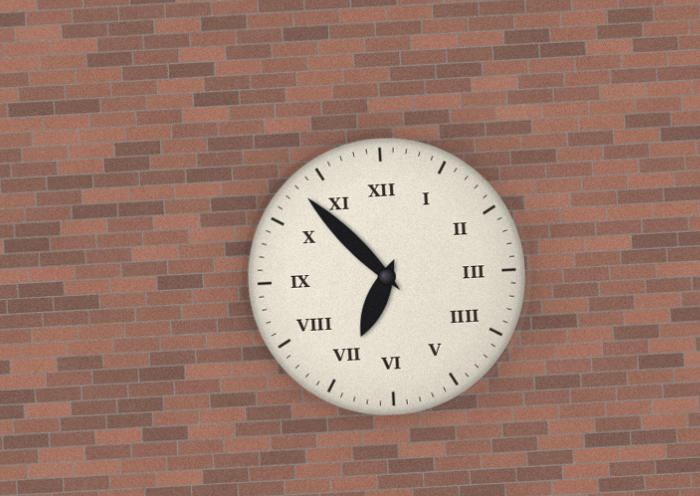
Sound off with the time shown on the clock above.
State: 6:53
